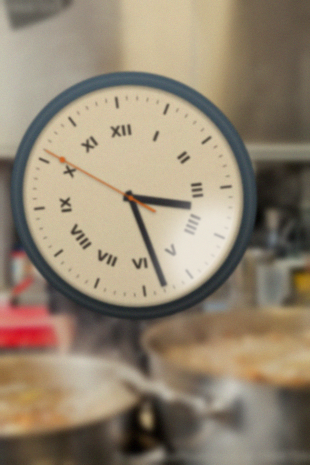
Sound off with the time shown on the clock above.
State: 3:27:51
